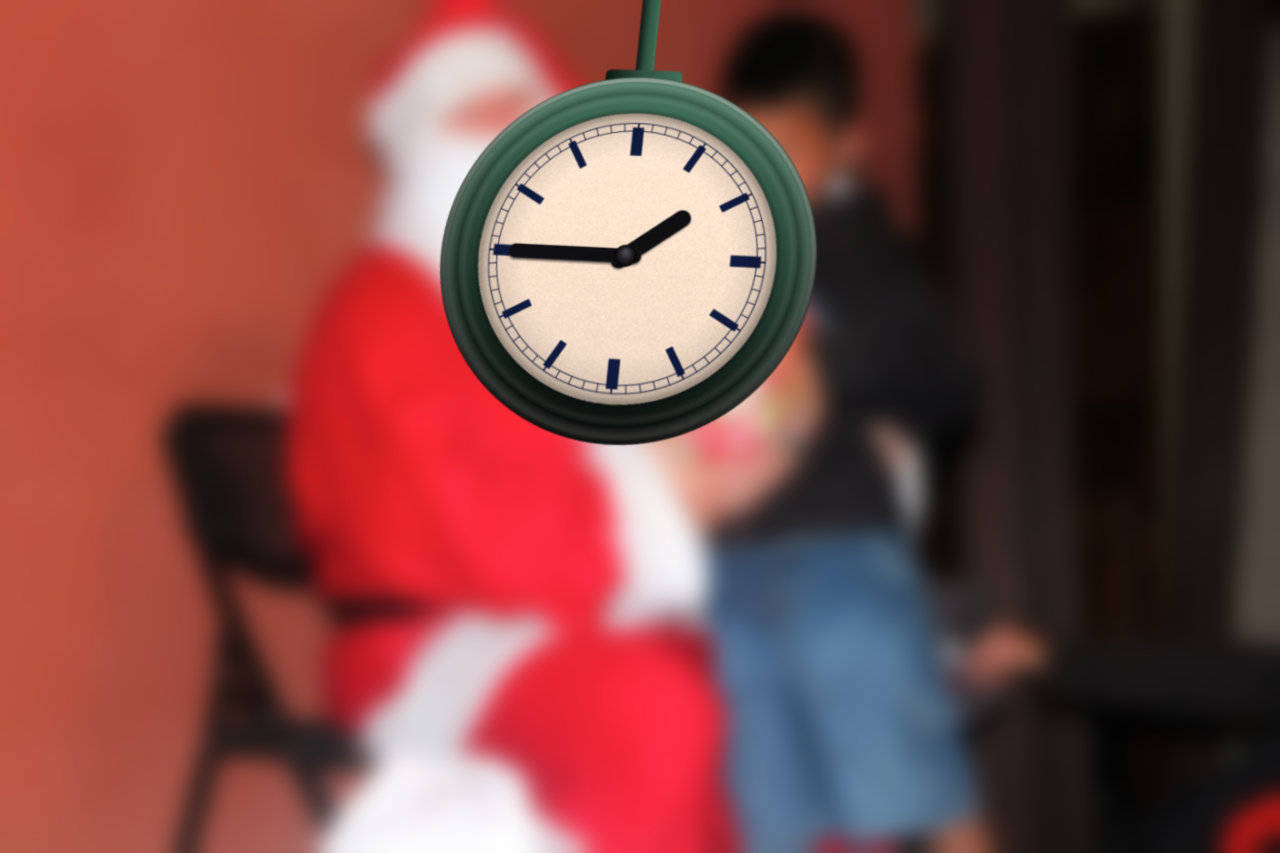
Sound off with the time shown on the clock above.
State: 1:45
